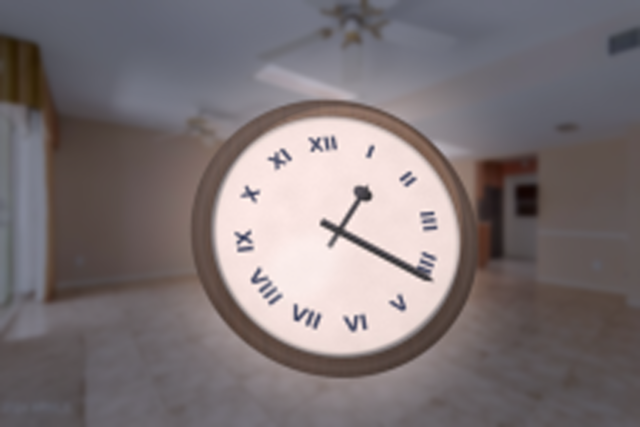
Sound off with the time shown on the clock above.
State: 1:21
